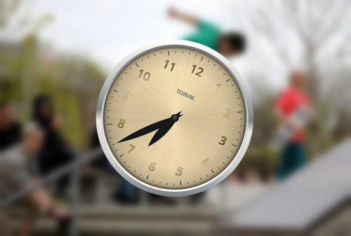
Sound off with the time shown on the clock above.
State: 6:37
